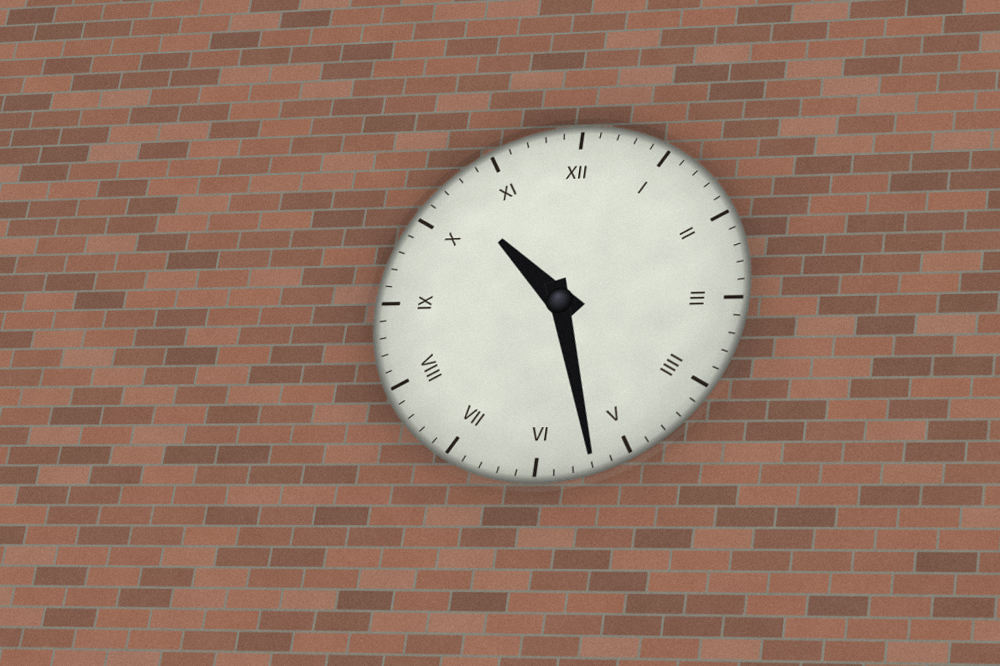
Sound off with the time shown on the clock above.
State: 10:27
